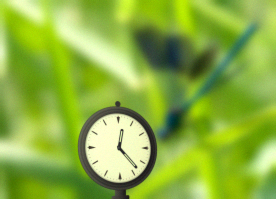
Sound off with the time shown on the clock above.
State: 12:23
